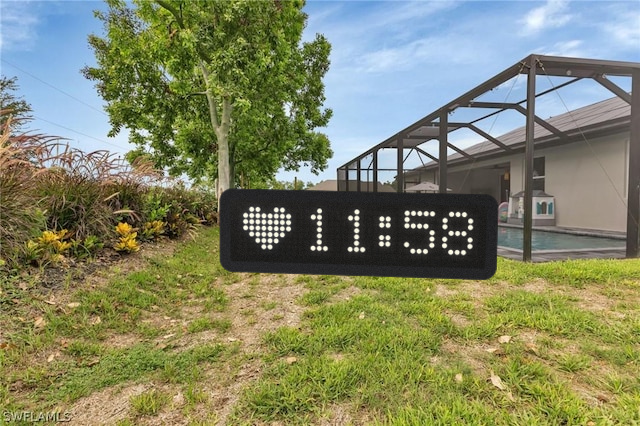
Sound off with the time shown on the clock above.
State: 11:58
